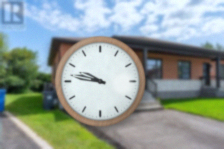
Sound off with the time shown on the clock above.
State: 9:47
